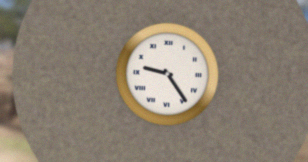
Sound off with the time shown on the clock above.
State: 9:24
